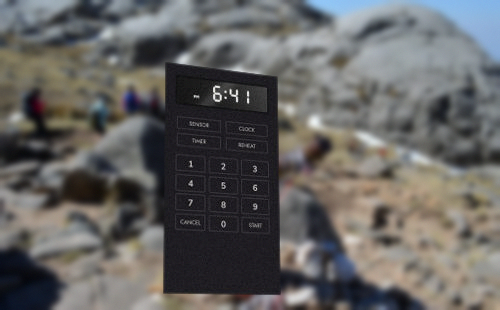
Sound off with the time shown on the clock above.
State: 6:41
